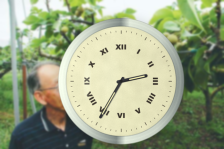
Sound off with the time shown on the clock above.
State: 2:35
